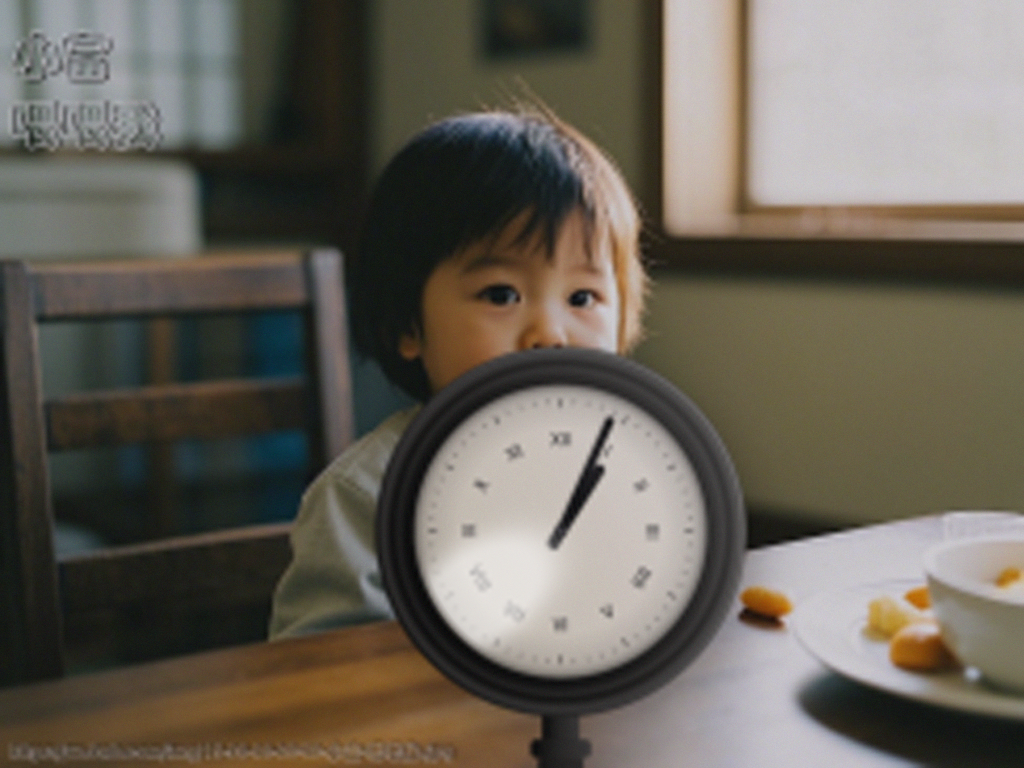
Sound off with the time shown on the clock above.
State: 1:04
